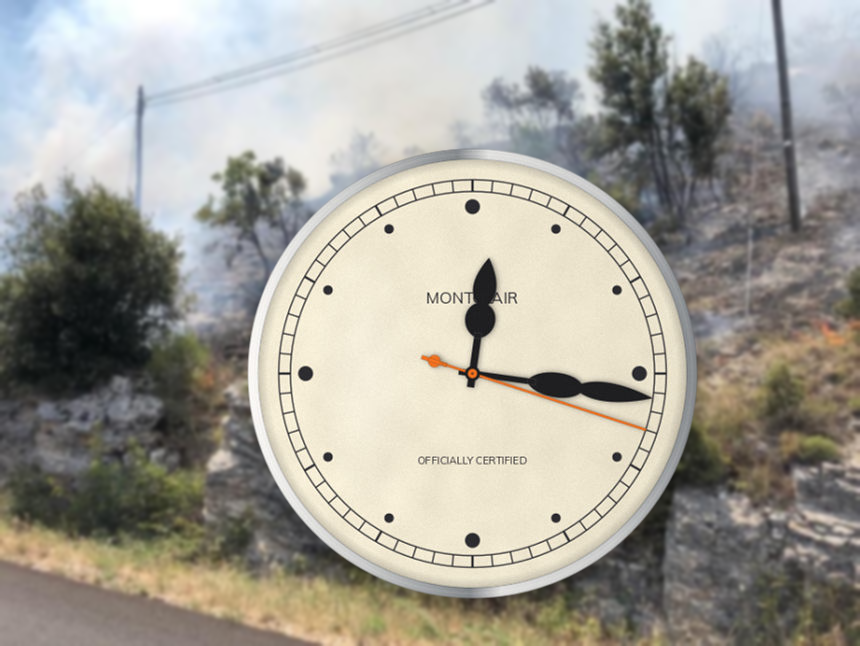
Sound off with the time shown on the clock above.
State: 12:16:18
